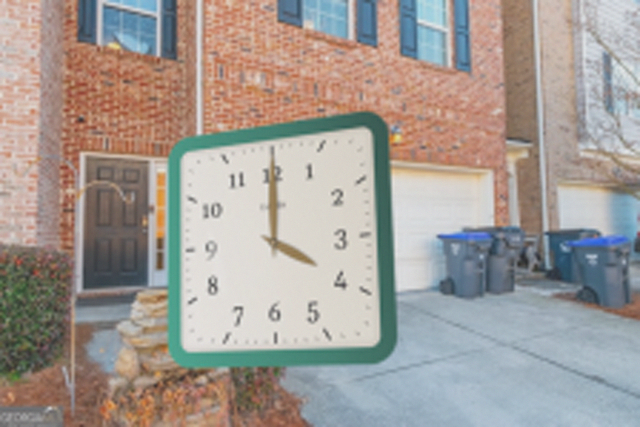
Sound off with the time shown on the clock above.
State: 4:00
